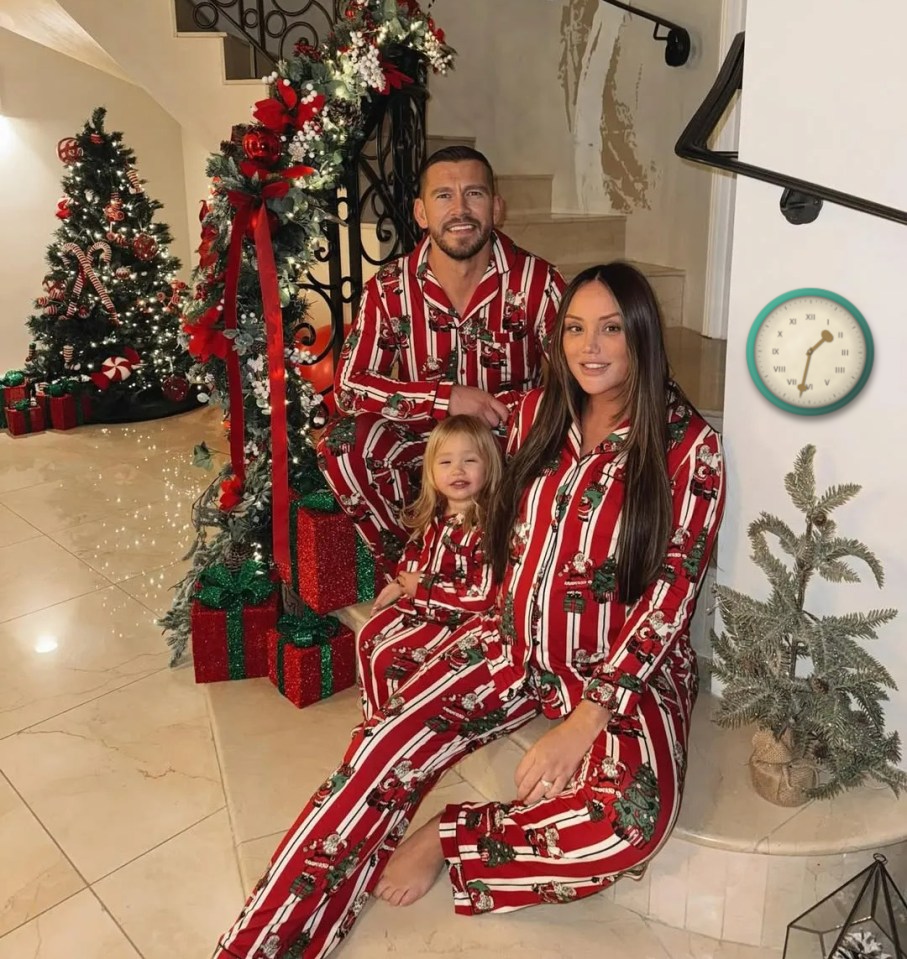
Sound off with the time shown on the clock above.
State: 1:32
